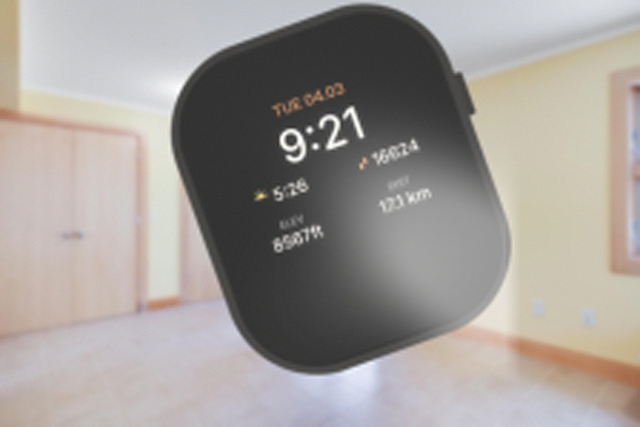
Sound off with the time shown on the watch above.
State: 9:21
